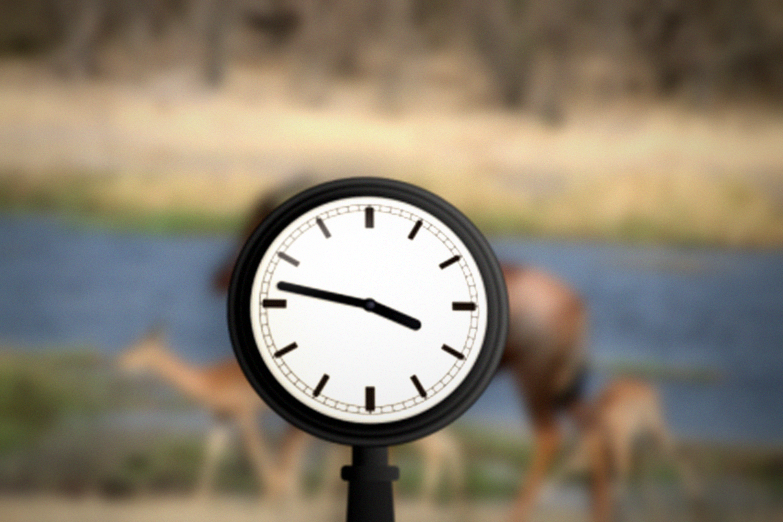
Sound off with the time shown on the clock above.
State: 3:47
